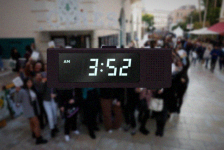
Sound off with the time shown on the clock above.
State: 3:52
